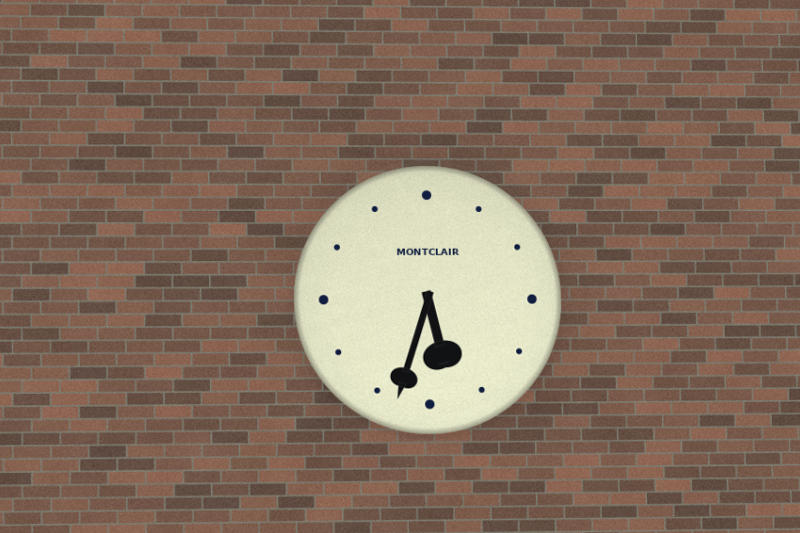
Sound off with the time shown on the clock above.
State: 5:33
